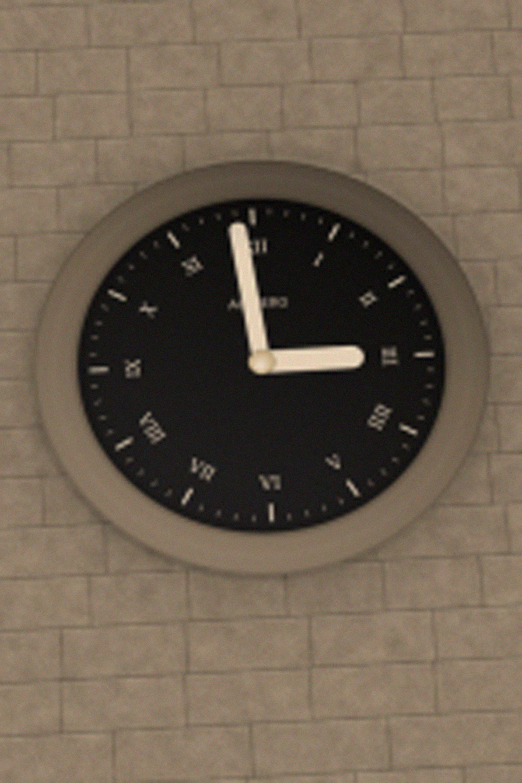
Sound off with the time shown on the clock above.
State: 2:59
